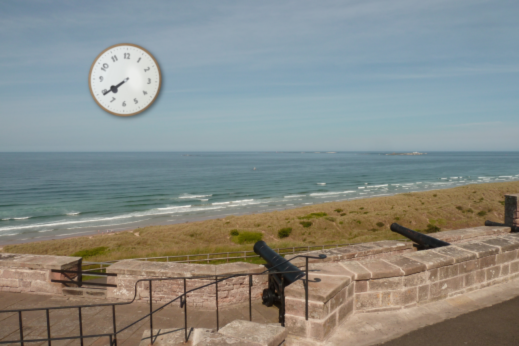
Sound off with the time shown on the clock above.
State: 7:39
